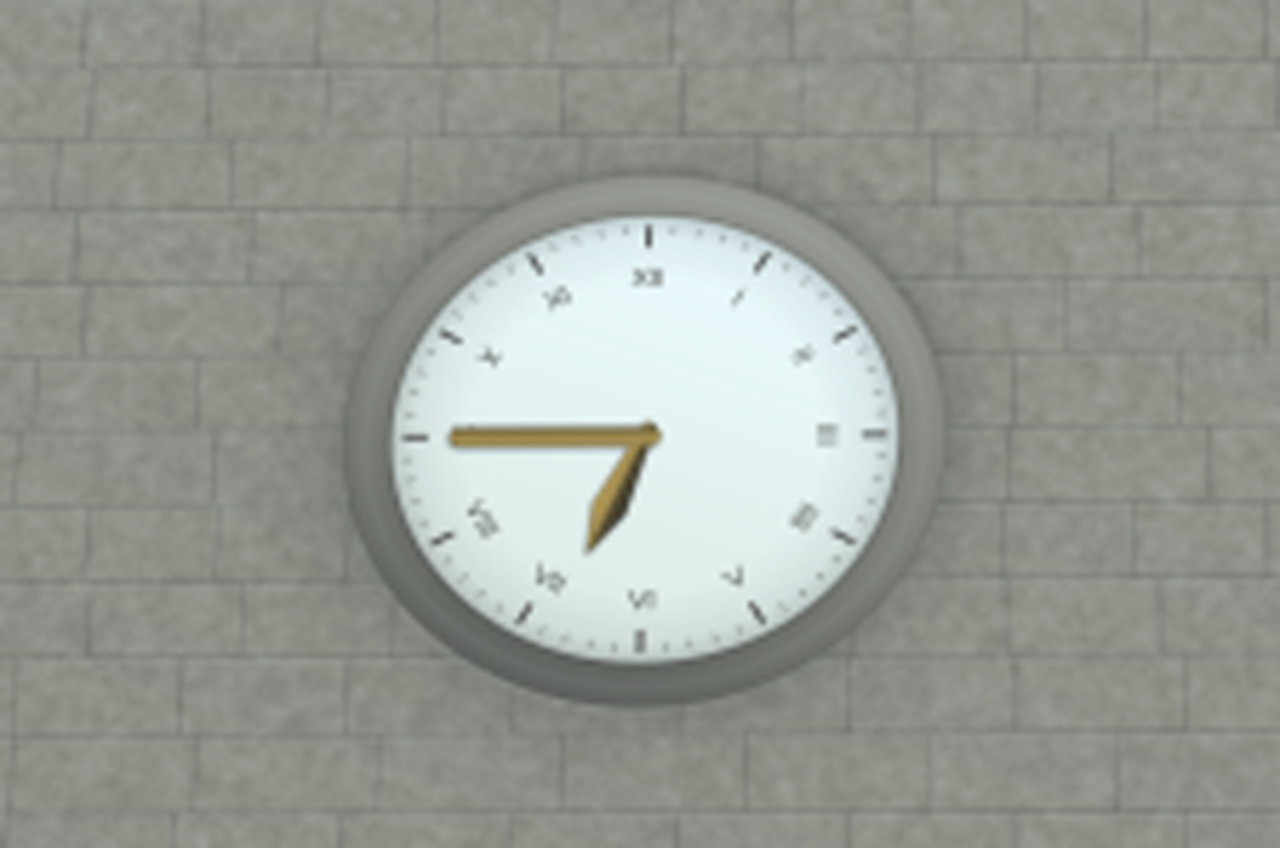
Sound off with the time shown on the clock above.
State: 6:45
